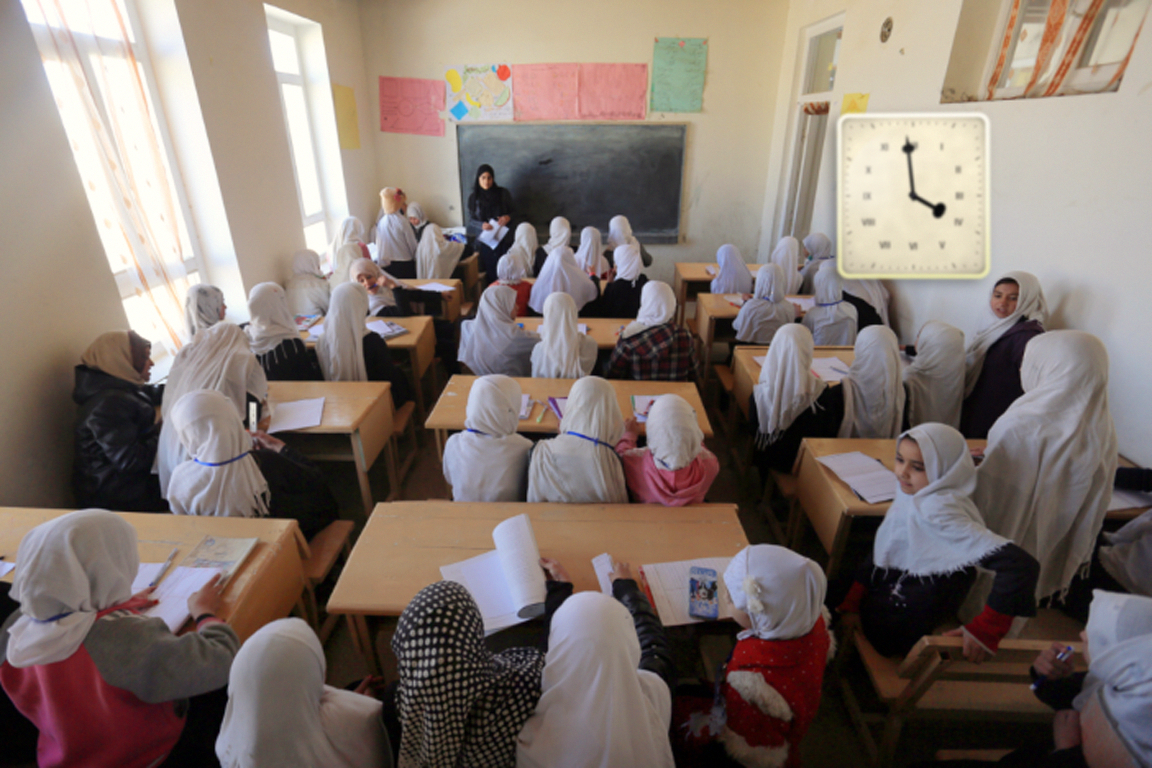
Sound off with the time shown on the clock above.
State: 3:59
